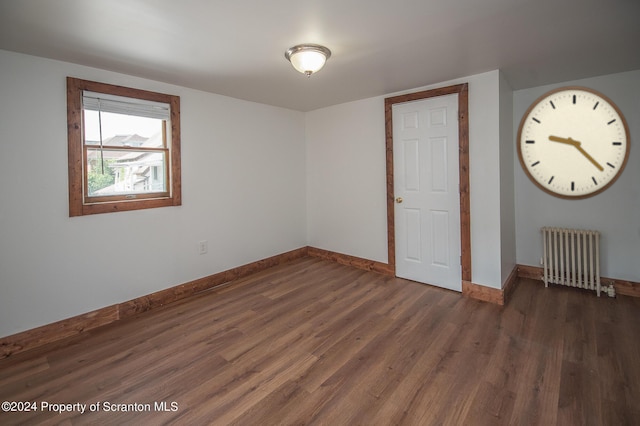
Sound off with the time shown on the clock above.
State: 9:22
